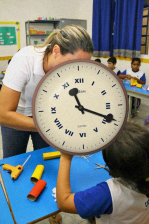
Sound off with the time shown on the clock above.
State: 11:19
